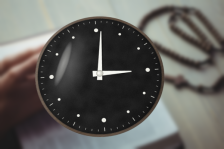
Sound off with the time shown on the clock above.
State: 3:01
